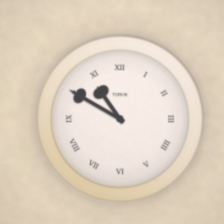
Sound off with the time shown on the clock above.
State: 10:50
